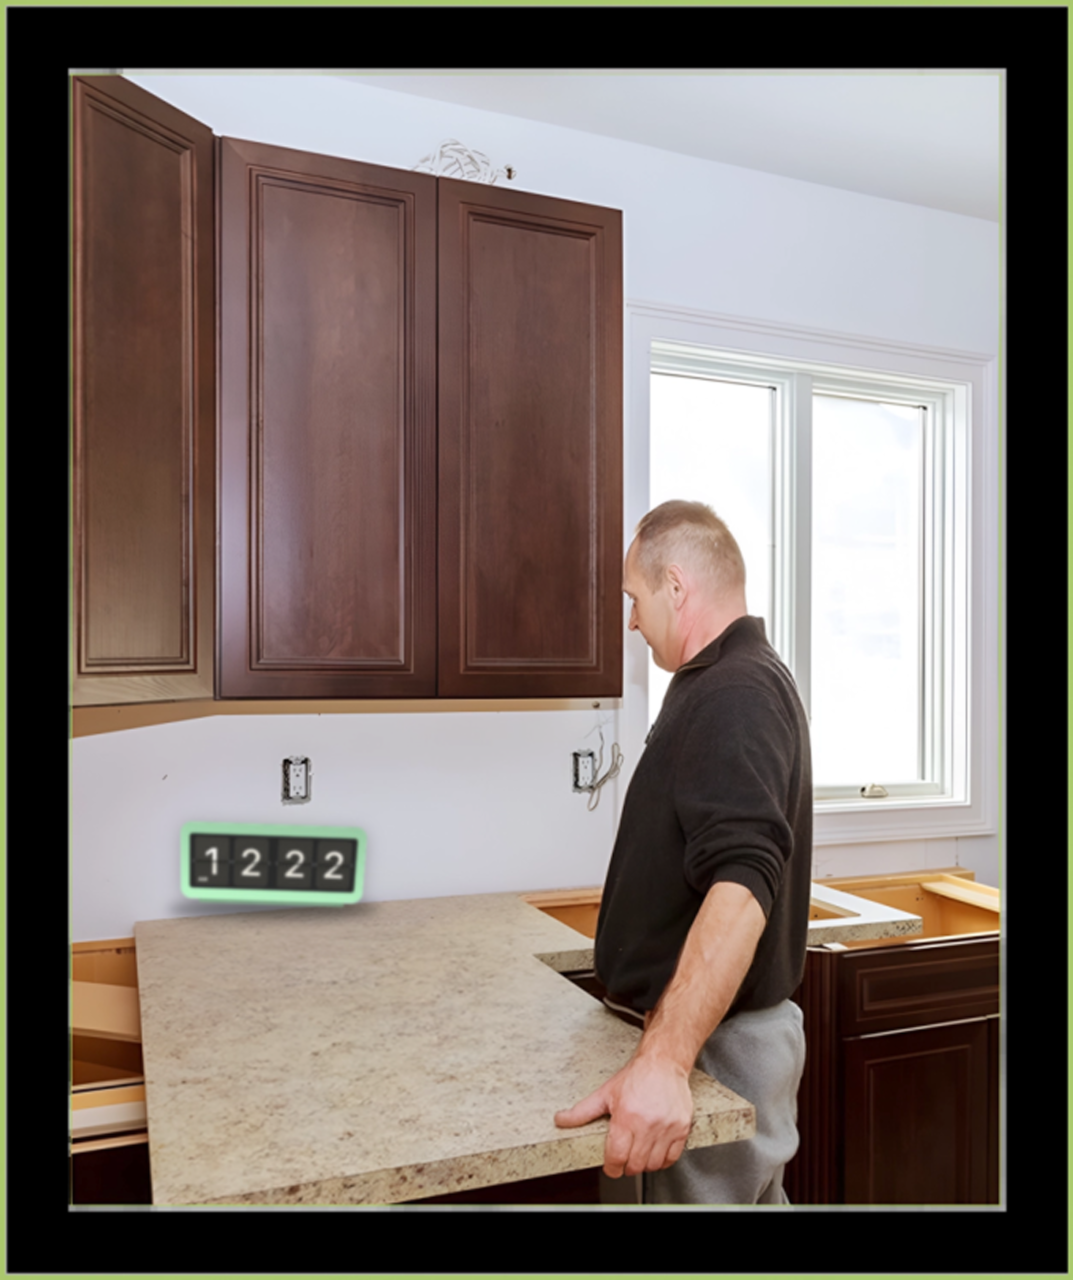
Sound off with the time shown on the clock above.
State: 12:22
